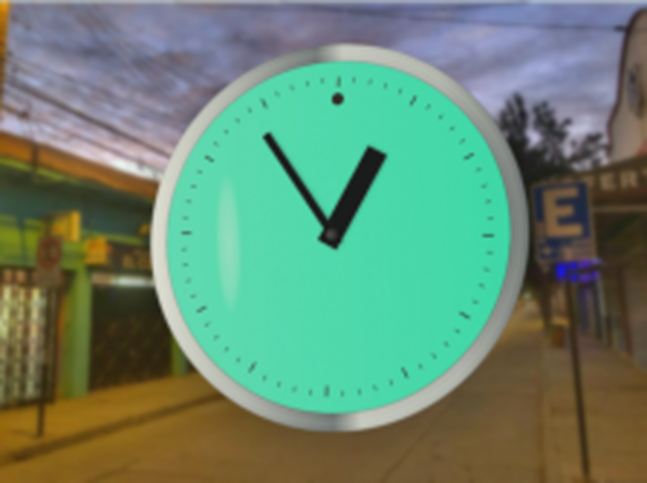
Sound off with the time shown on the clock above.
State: 12:54
